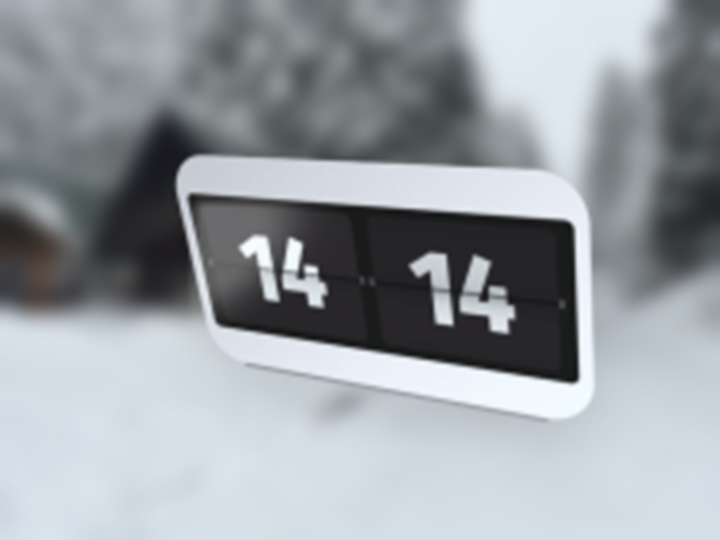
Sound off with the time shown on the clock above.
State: 14:14
